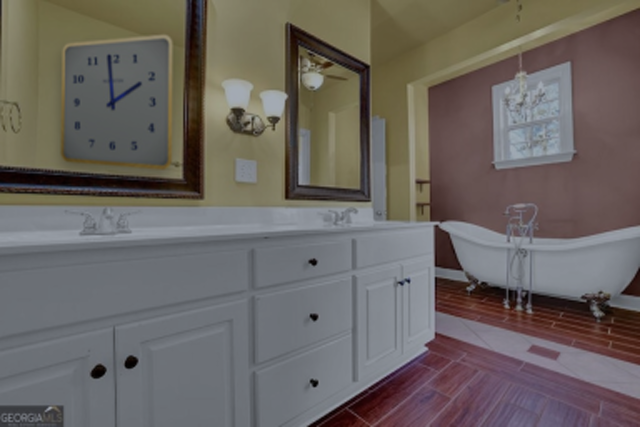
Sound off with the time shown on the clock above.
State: 1:59
